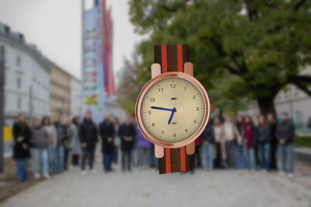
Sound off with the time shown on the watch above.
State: 6:47
